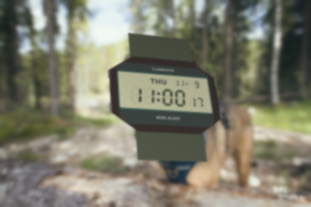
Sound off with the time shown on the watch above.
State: 11:00:17
